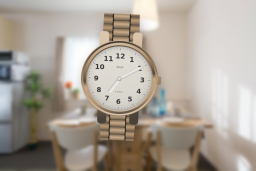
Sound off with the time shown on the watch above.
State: 7:10
